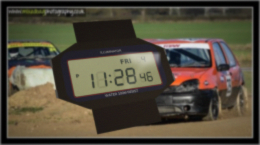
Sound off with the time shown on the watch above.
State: 11:28:46
